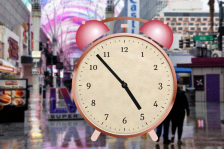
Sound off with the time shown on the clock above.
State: 4:53
